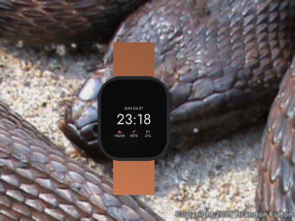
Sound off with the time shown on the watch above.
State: 23:18
